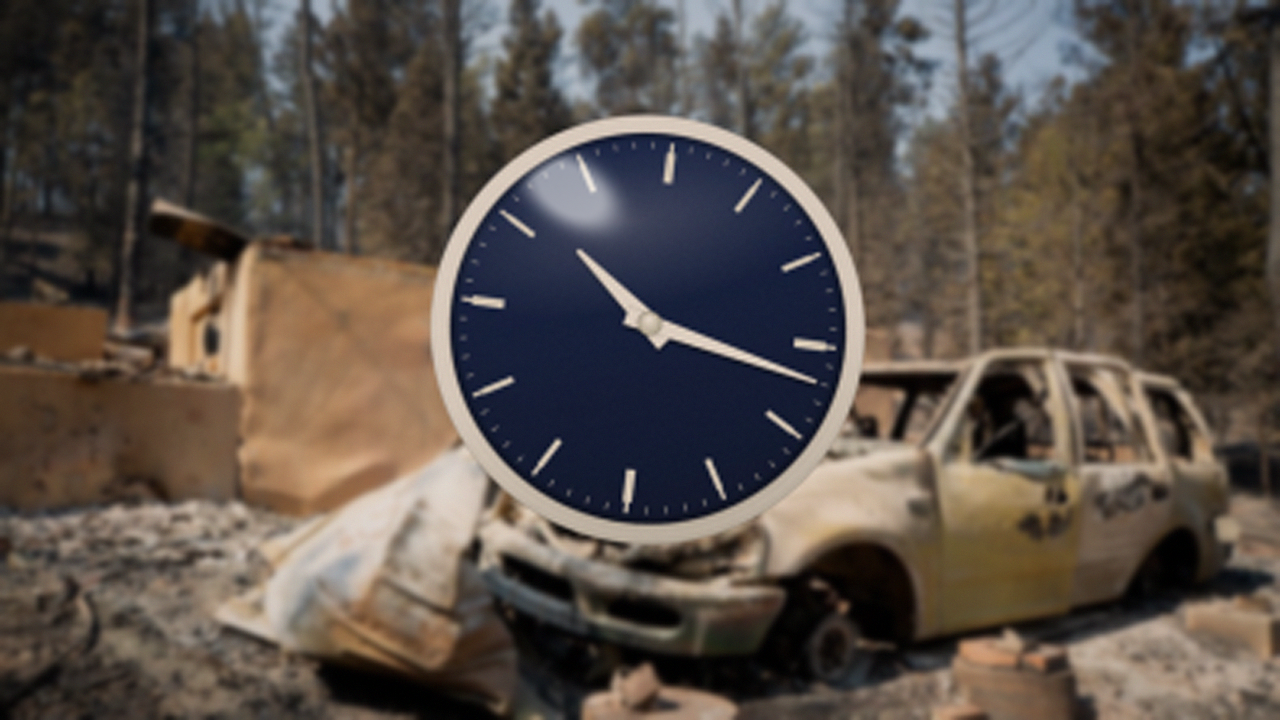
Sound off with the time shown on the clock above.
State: 10:17
